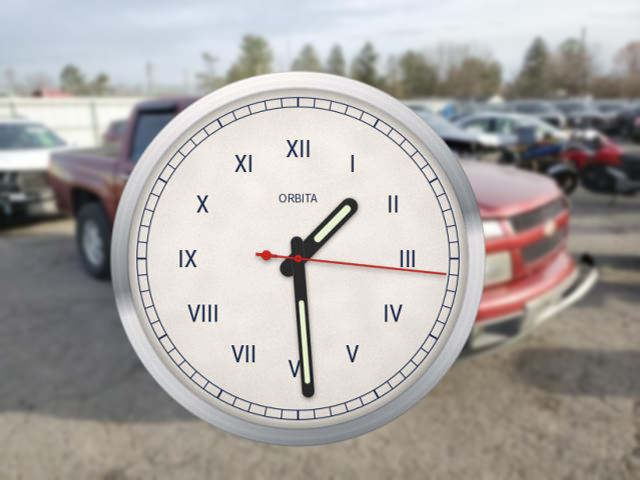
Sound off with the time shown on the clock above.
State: 1:29:16
